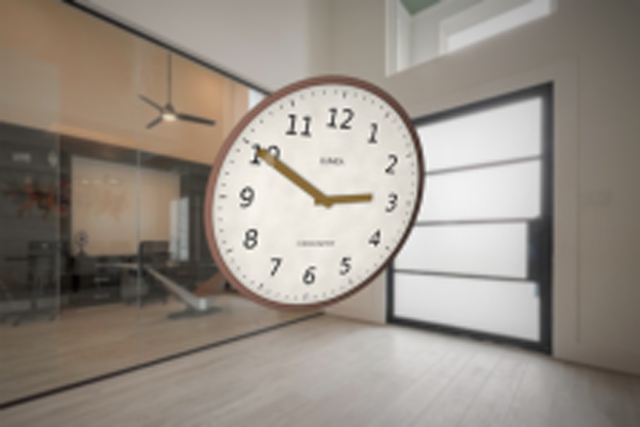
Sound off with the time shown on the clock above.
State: 2:50
